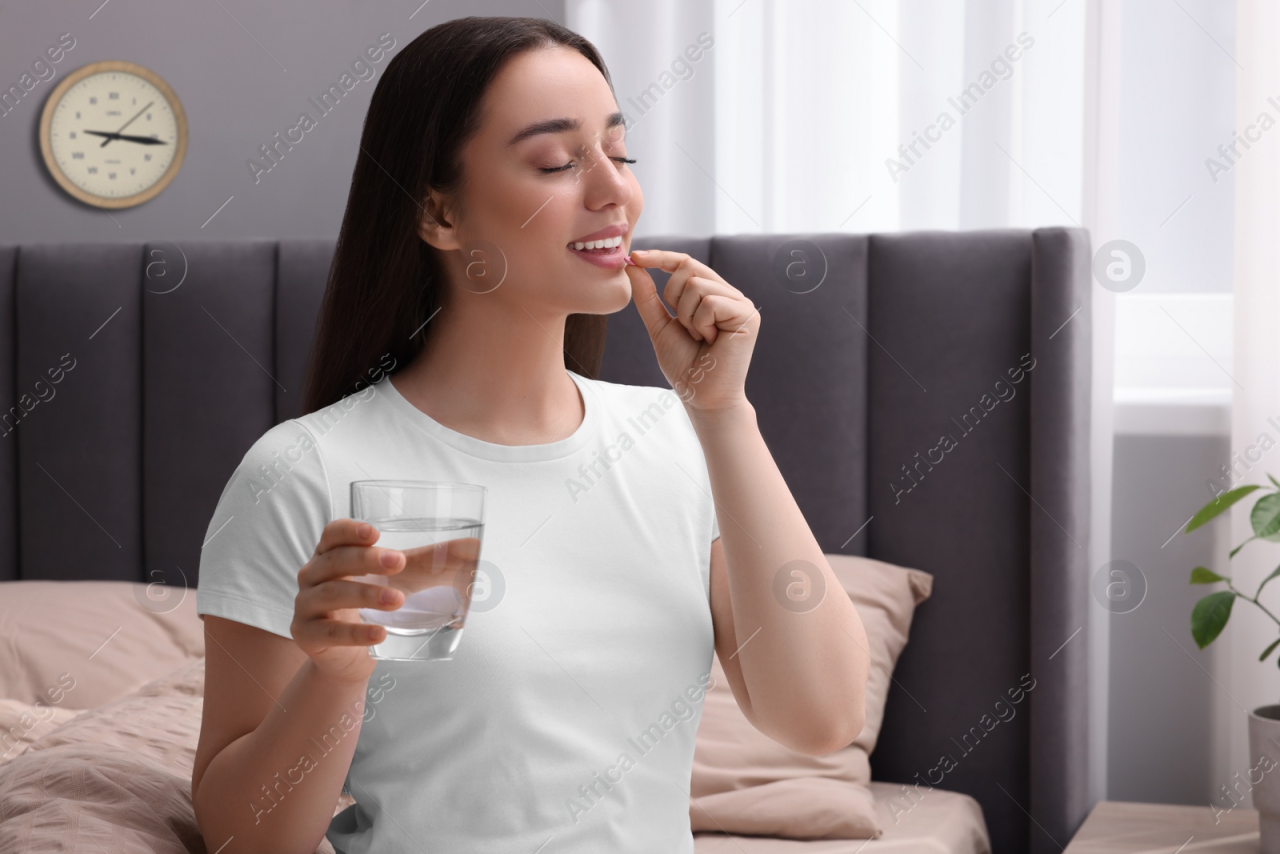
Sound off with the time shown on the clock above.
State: 9:16:08
